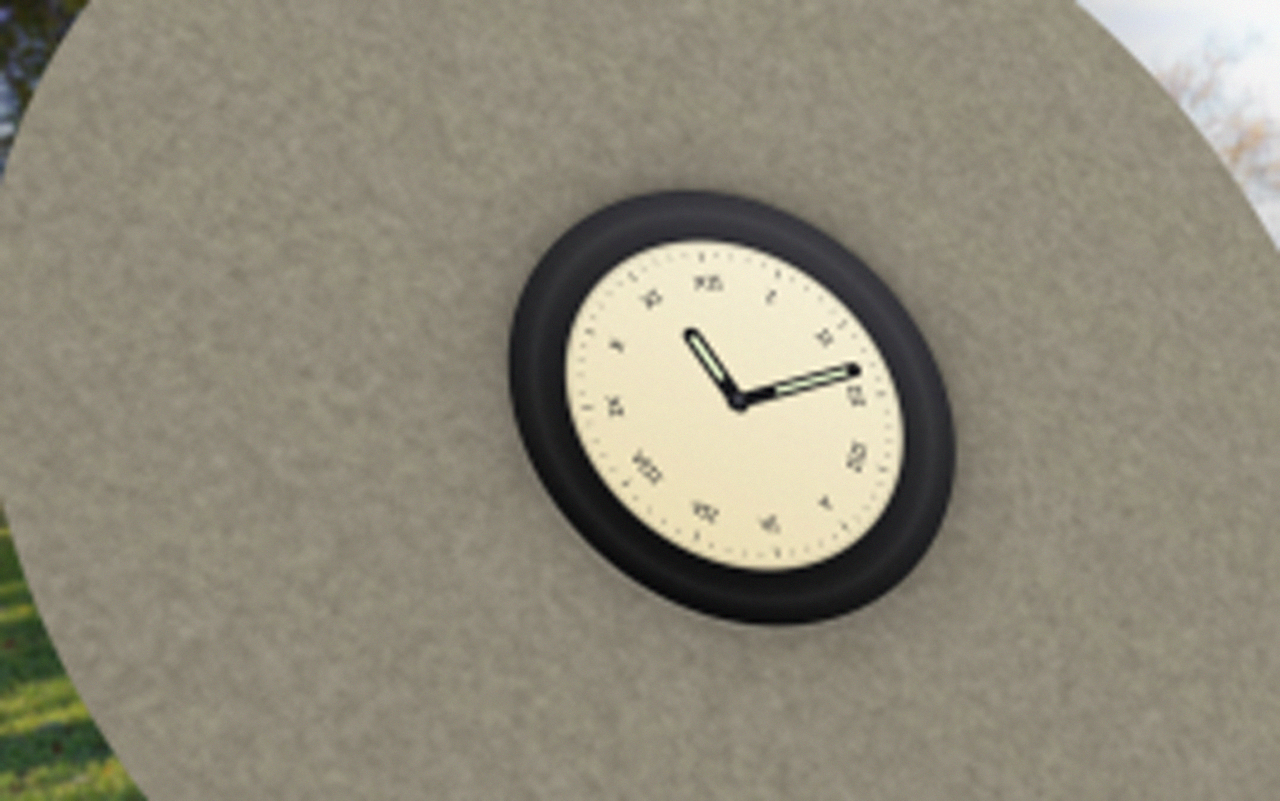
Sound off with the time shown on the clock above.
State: 11:13
